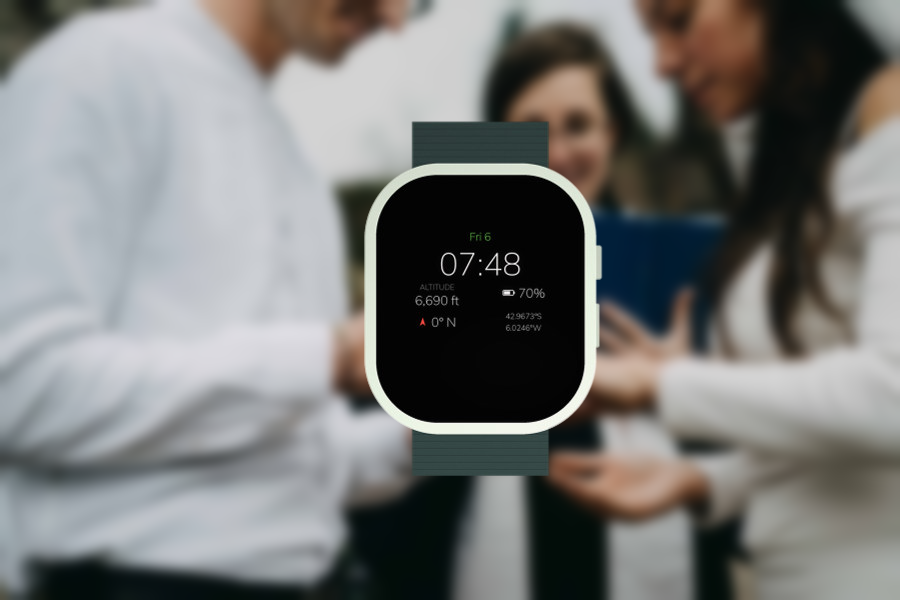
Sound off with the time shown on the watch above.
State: 7:48
